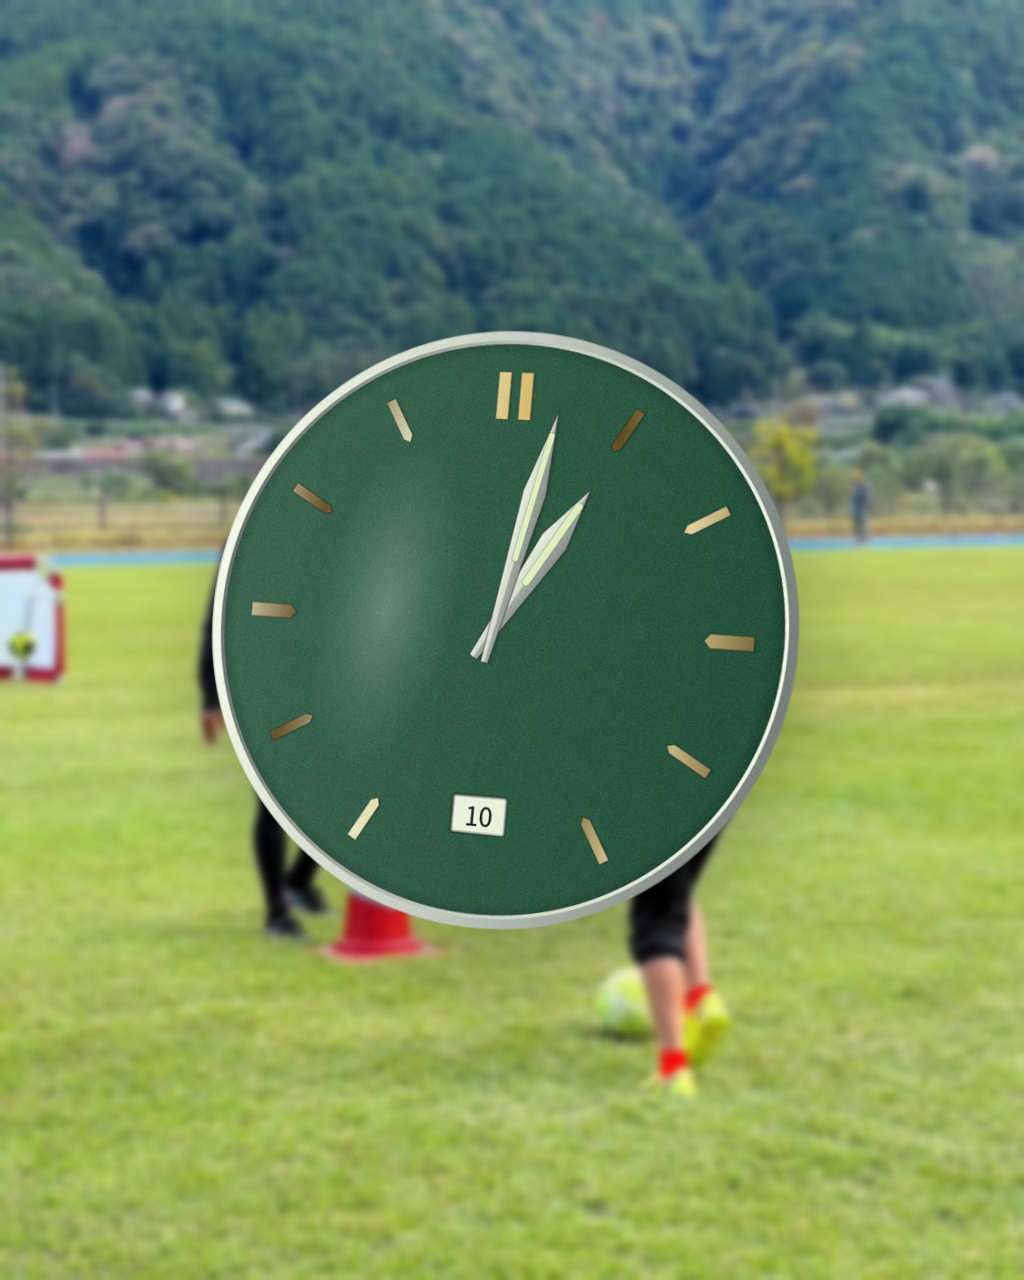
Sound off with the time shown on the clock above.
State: 1:02
